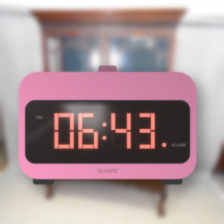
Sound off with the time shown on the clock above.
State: 6:43
